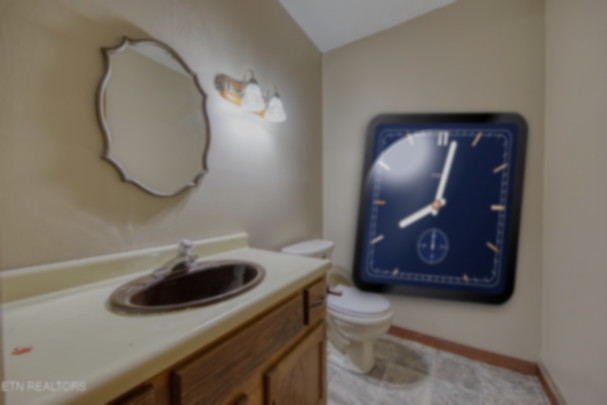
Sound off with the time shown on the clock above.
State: 8:02
